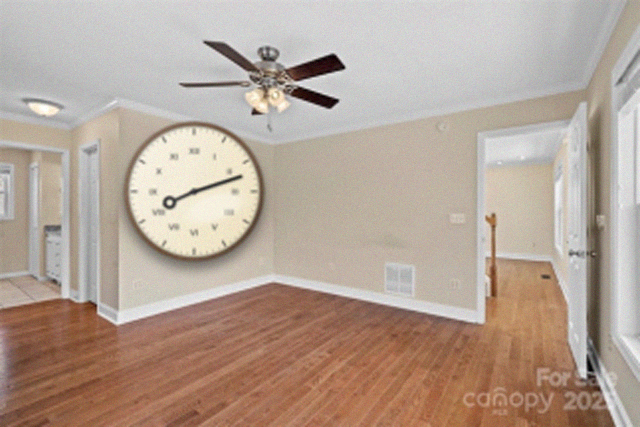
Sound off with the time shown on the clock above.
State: 8:12
